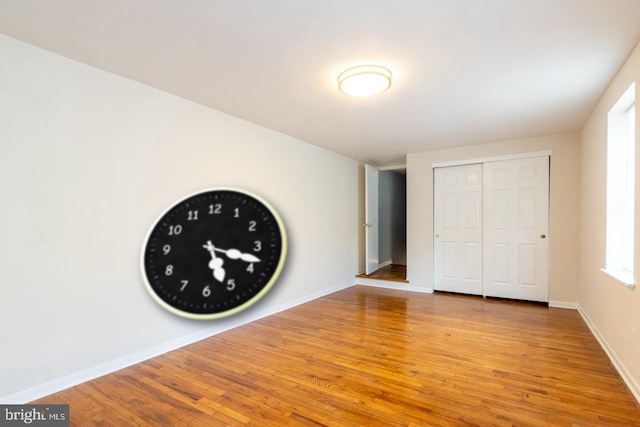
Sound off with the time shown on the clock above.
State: 5:18
